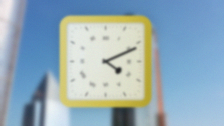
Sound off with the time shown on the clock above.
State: 4:11
